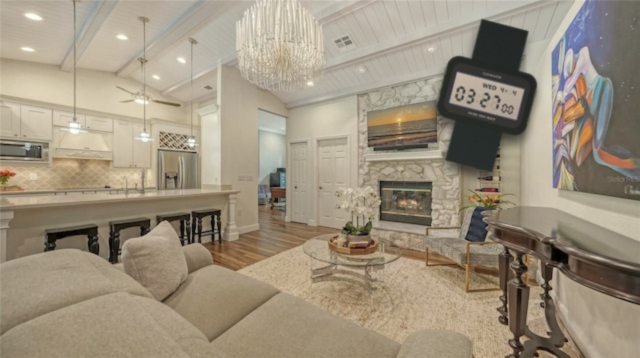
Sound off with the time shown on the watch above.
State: 3:27
